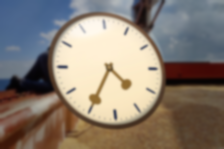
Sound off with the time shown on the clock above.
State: 4:35
